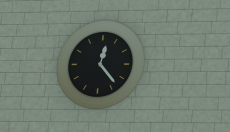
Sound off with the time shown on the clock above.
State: 12:23
